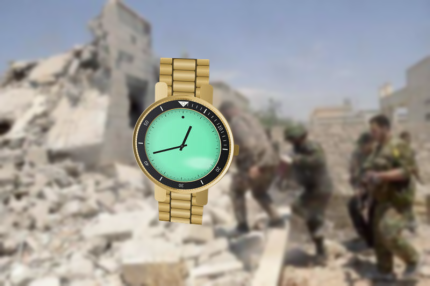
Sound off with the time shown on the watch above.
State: 12:42
